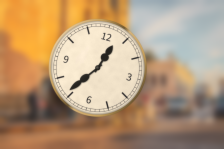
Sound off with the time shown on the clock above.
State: 12:36
